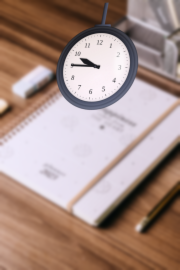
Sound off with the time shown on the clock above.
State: 9:45
